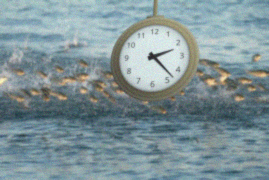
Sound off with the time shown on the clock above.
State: 2:23
